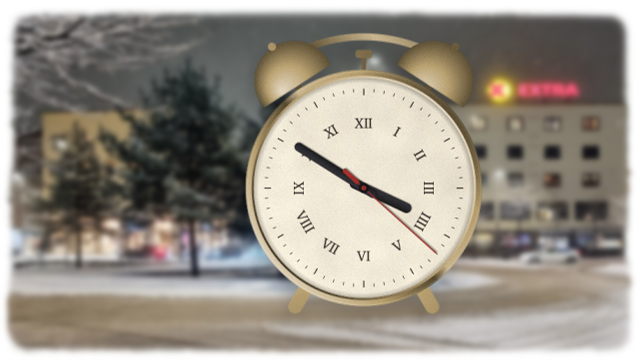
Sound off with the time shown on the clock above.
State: 3:50:22
